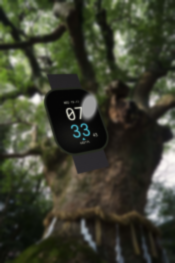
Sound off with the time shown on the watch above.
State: 7:33
